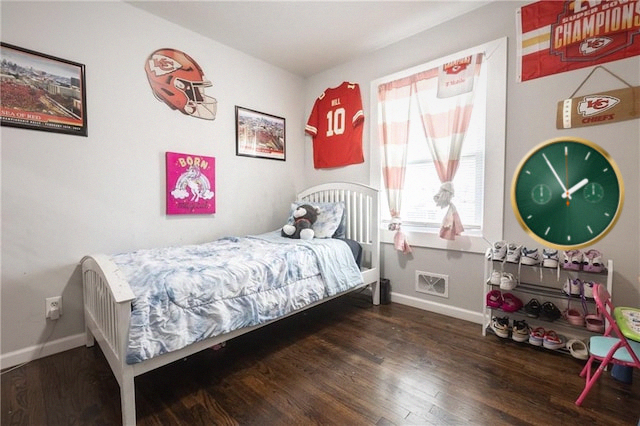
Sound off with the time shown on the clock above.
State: 1:55
